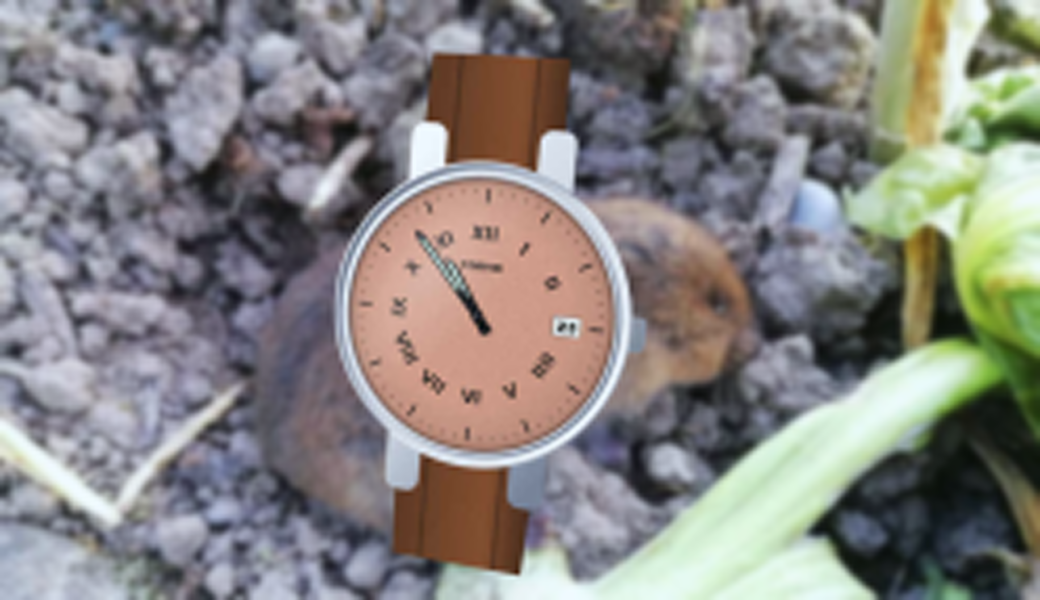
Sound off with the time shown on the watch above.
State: 10:53
